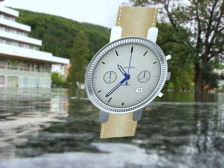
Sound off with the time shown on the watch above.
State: 10:37
